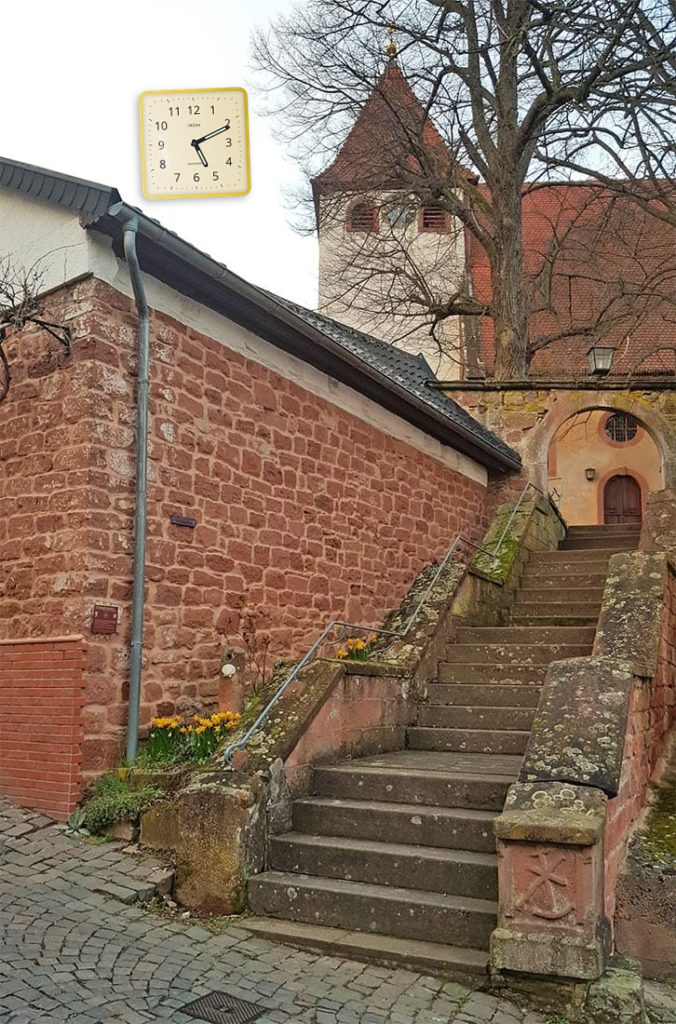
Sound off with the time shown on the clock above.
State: 5:11
